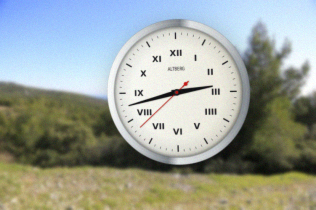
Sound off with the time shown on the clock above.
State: 2:42:38
